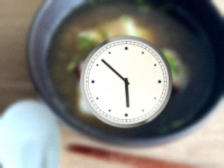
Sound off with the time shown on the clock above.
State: 5:52
